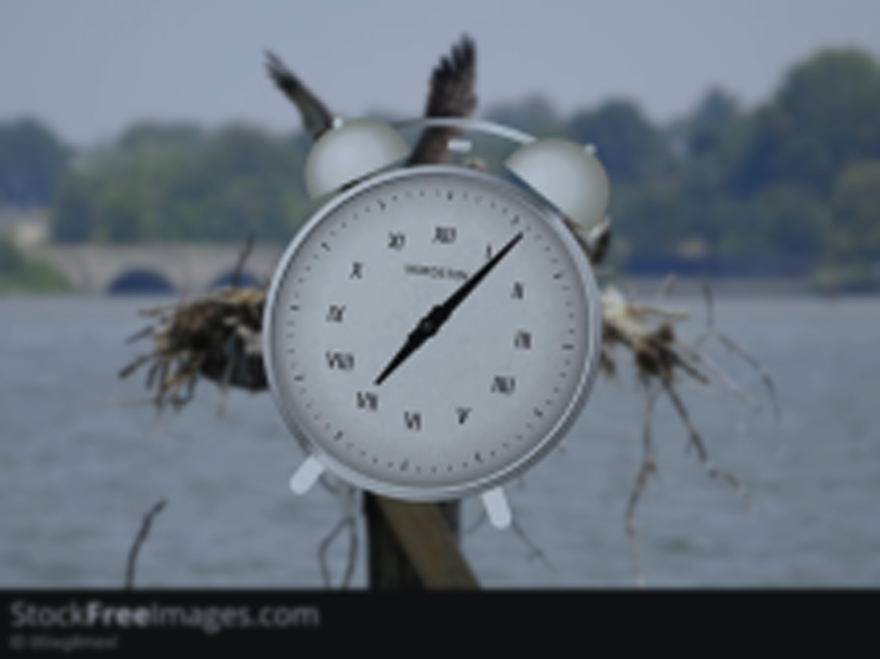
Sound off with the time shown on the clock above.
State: 7:06
